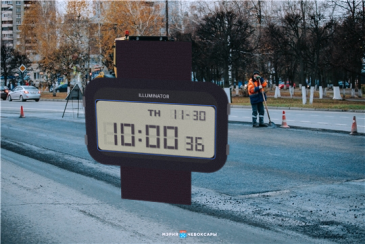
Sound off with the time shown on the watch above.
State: 10:00:36
